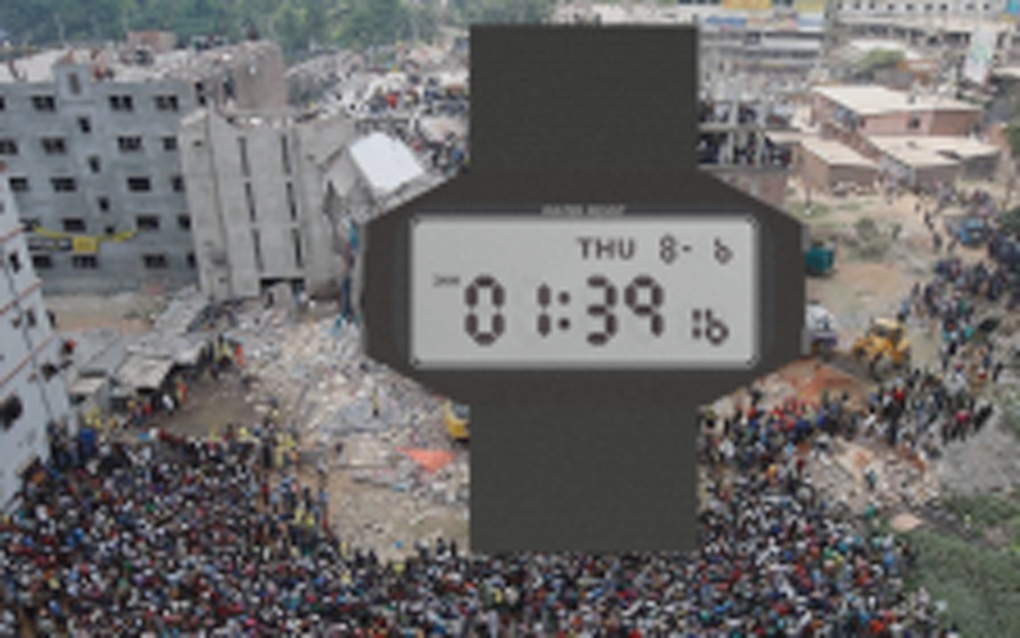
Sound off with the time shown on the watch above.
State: 1:39:16
